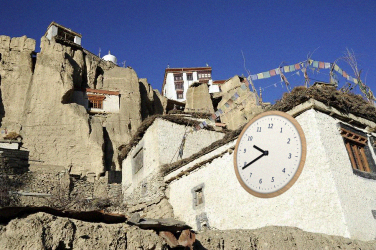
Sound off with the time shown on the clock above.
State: 9:39
